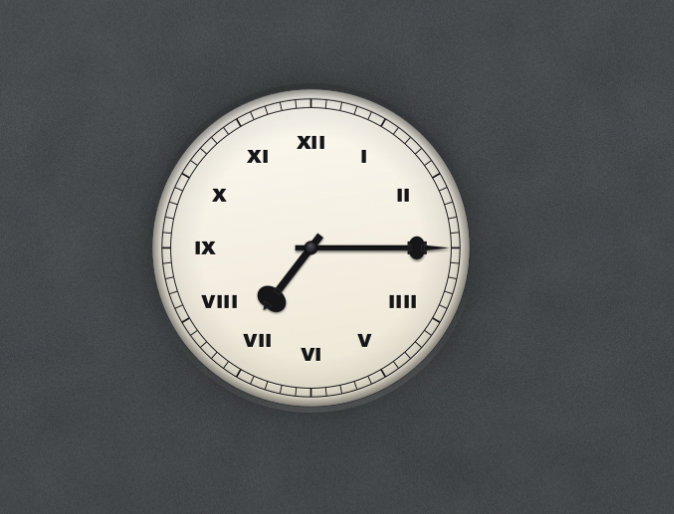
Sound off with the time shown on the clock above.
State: 7:15
